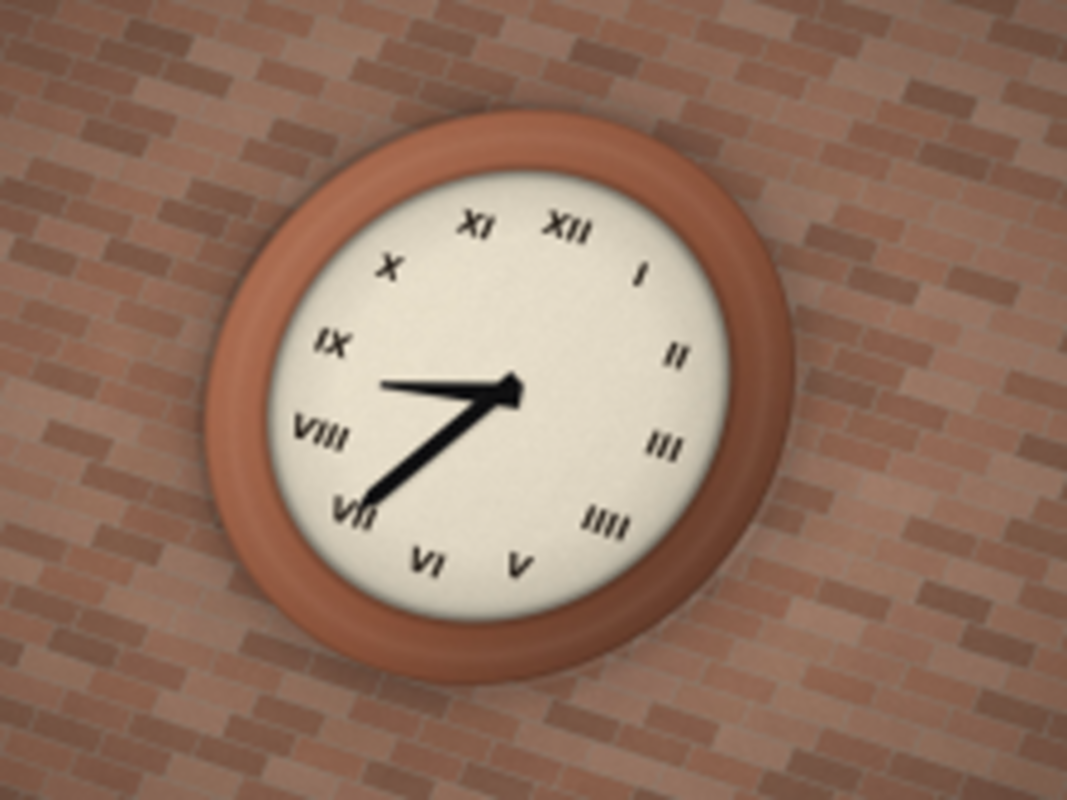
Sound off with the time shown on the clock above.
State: 8:35
